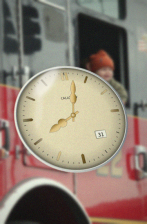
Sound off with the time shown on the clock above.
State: 8:02
